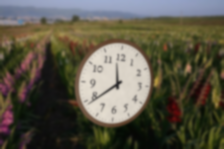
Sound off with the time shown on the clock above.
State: 11:39
